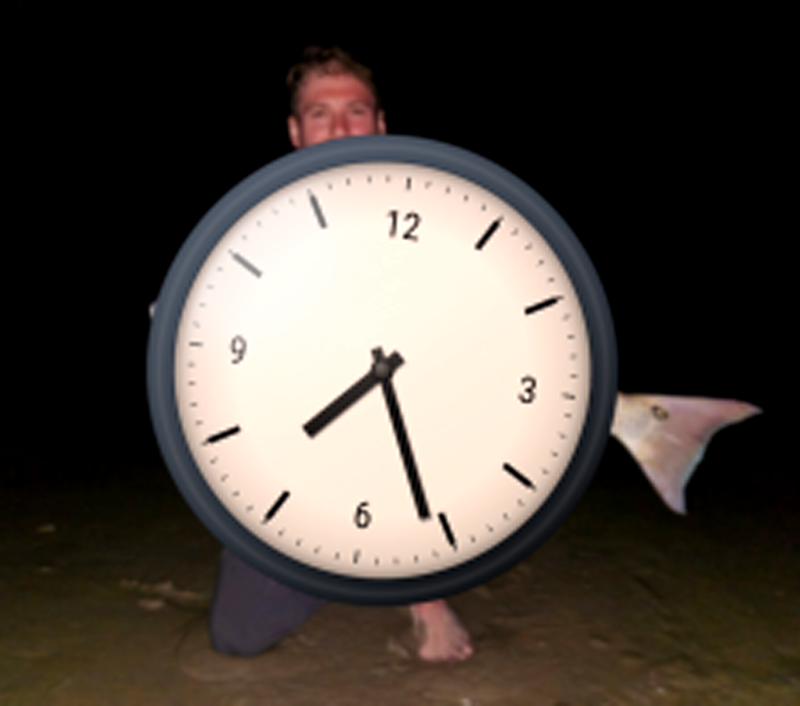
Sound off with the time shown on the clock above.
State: 7:26
